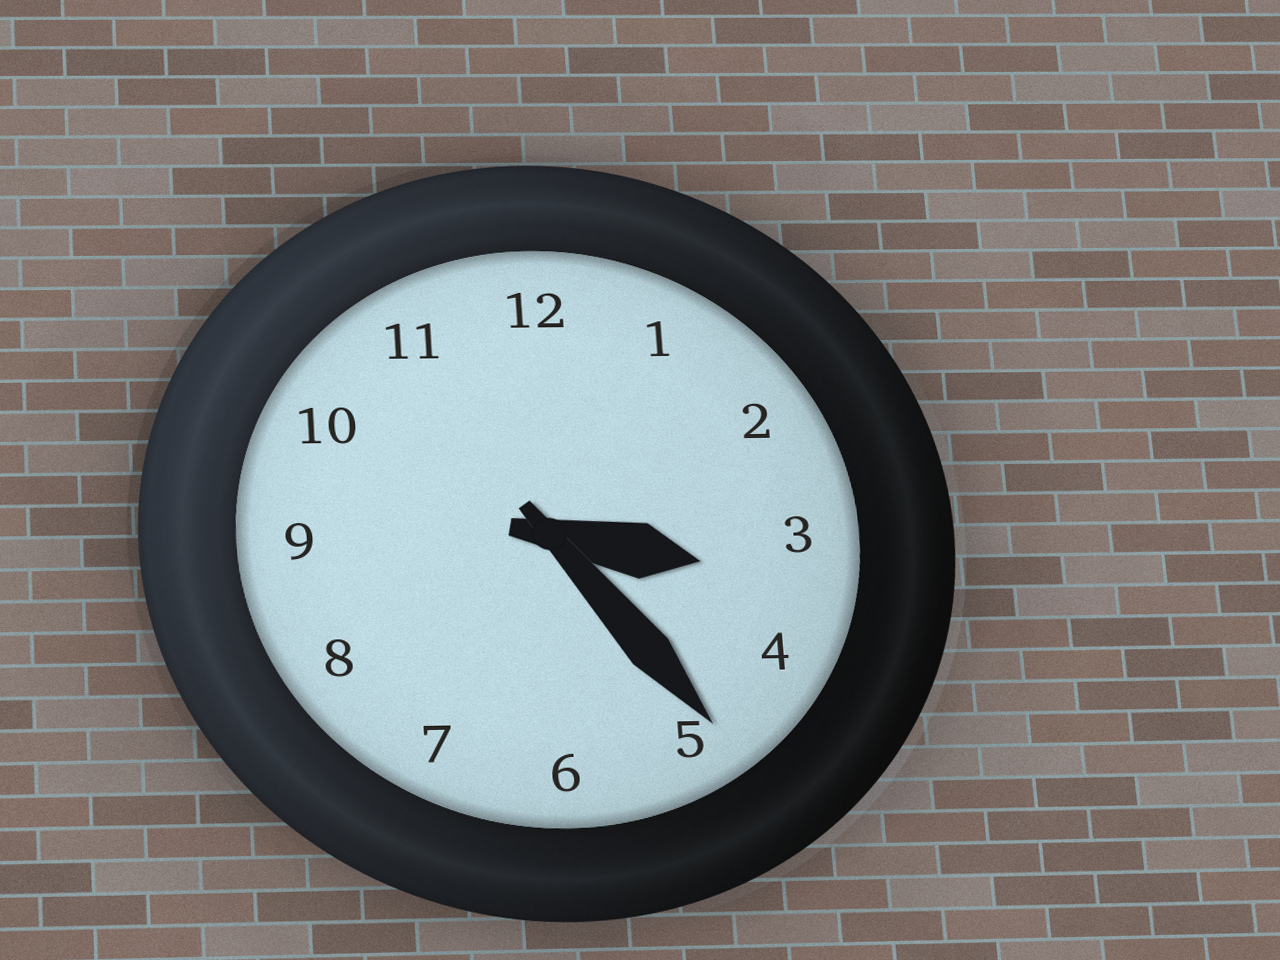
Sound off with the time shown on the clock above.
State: 3:24
